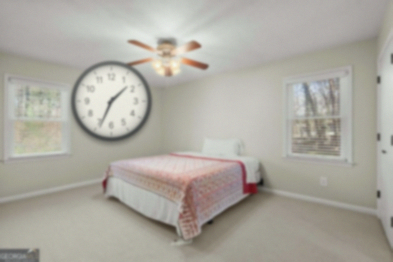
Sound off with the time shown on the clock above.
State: 1:34
